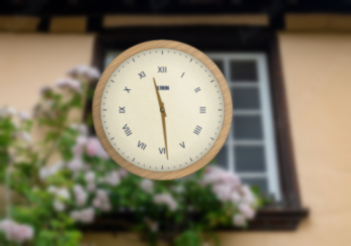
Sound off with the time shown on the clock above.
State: 11:29
